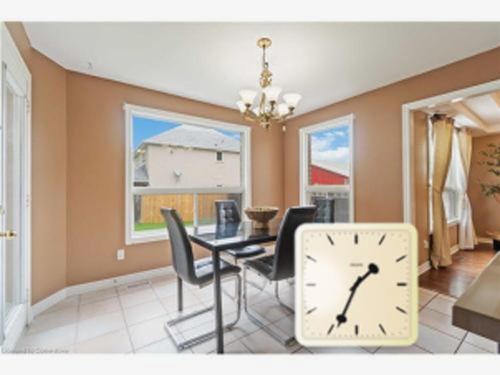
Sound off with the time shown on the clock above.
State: 1:34
